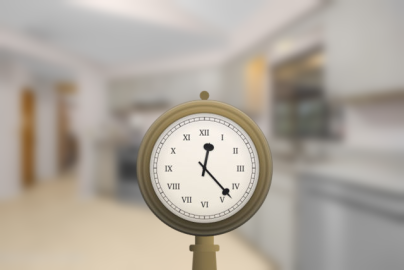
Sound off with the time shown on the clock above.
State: 12:23
